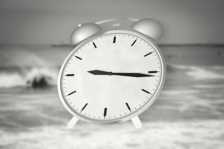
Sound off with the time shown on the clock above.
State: 9:16
